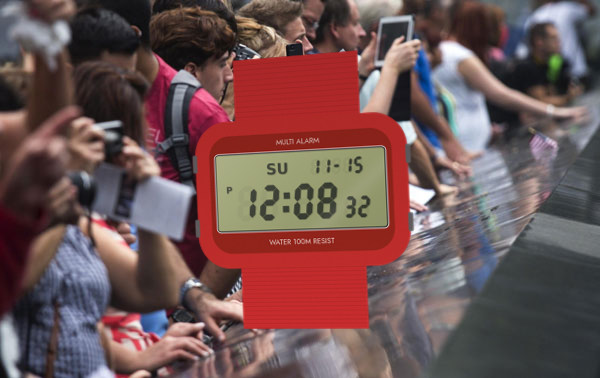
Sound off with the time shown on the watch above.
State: 12:08:32
